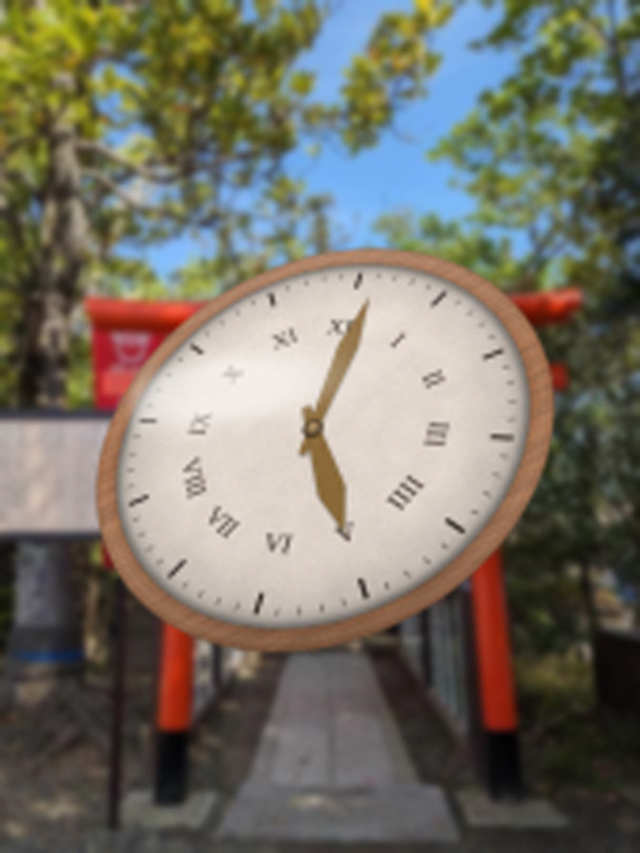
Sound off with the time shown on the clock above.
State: 5:01
